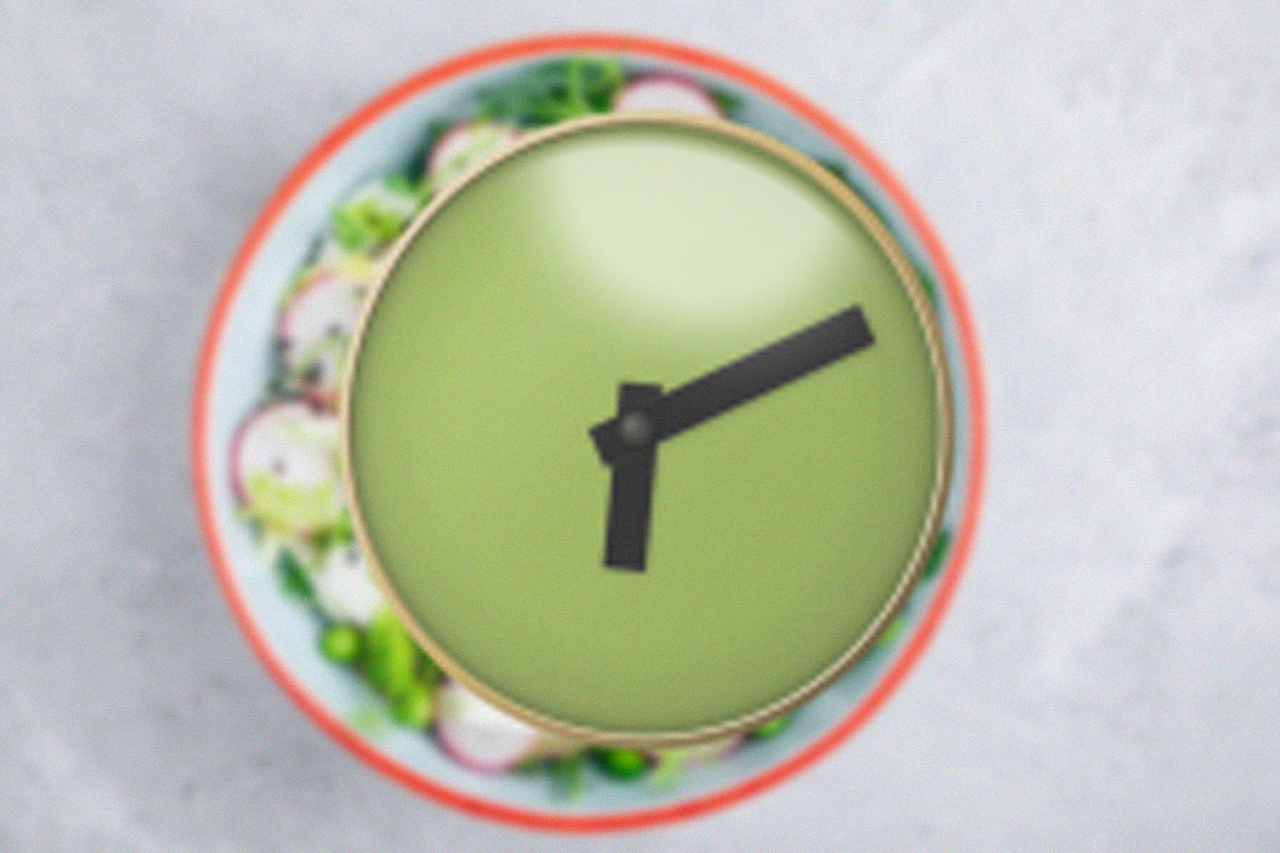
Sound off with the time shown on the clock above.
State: 6:11
